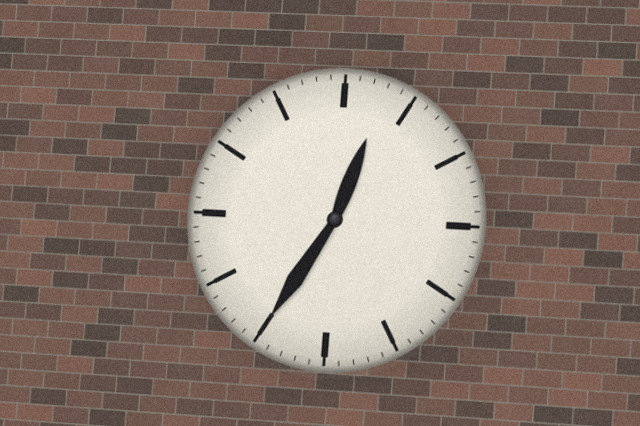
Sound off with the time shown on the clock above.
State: 12:35
